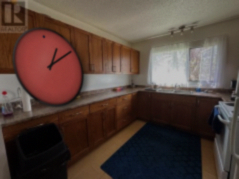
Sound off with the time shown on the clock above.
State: 1:11
